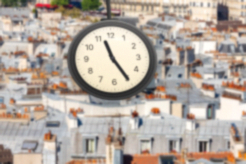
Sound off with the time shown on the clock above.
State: 11:25
